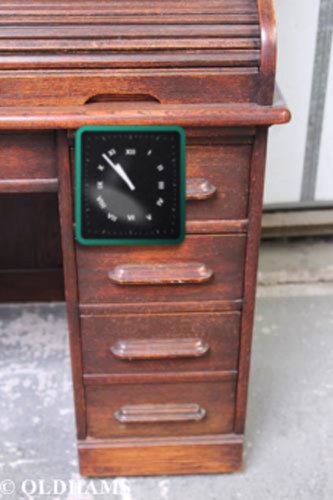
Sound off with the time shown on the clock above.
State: 10:53
